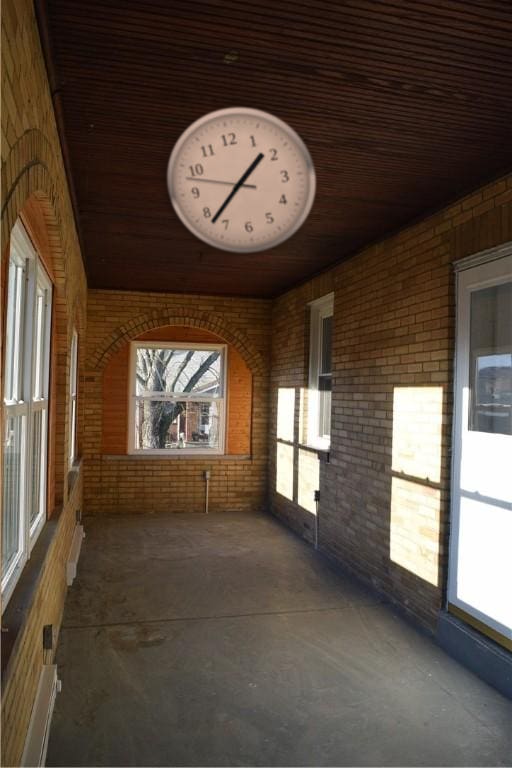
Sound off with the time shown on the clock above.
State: 1:37:48
